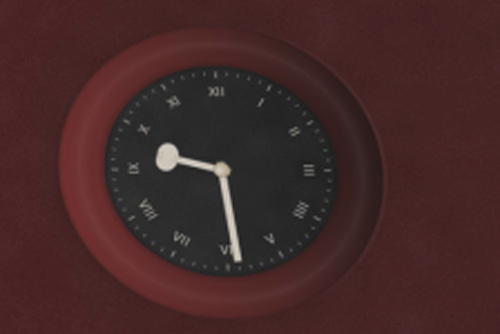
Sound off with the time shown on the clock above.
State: 9:29
